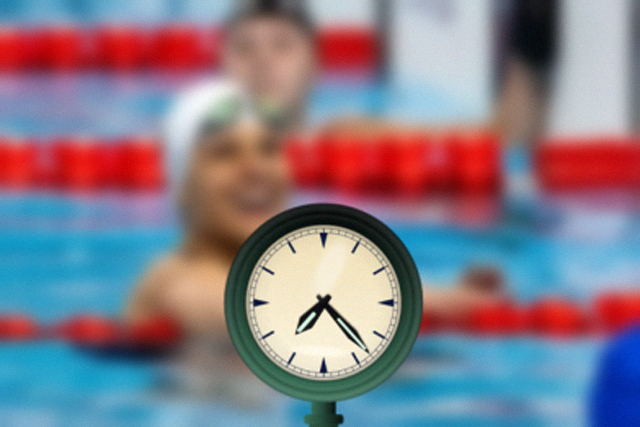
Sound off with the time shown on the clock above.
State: 7:23
